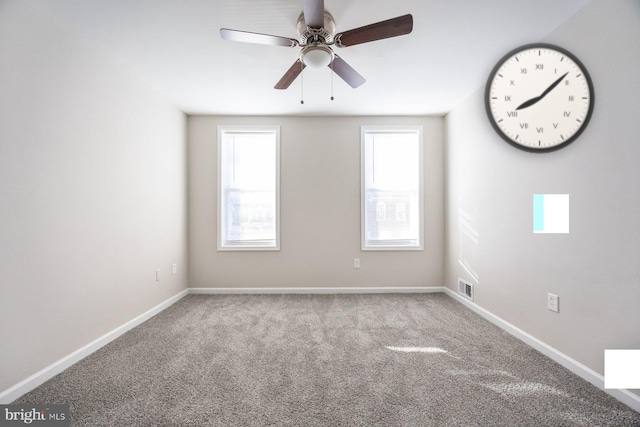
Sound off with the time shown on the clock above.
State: 8:08
